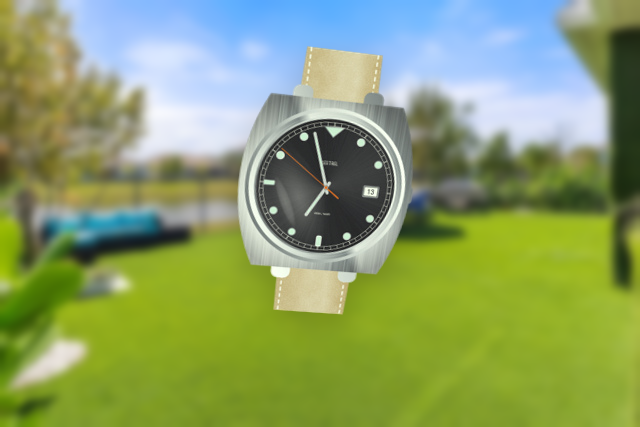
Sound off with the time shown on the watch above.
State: 6:56:51
